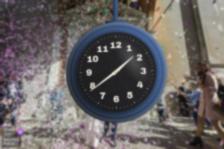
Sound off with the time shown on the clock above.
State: 1:39
